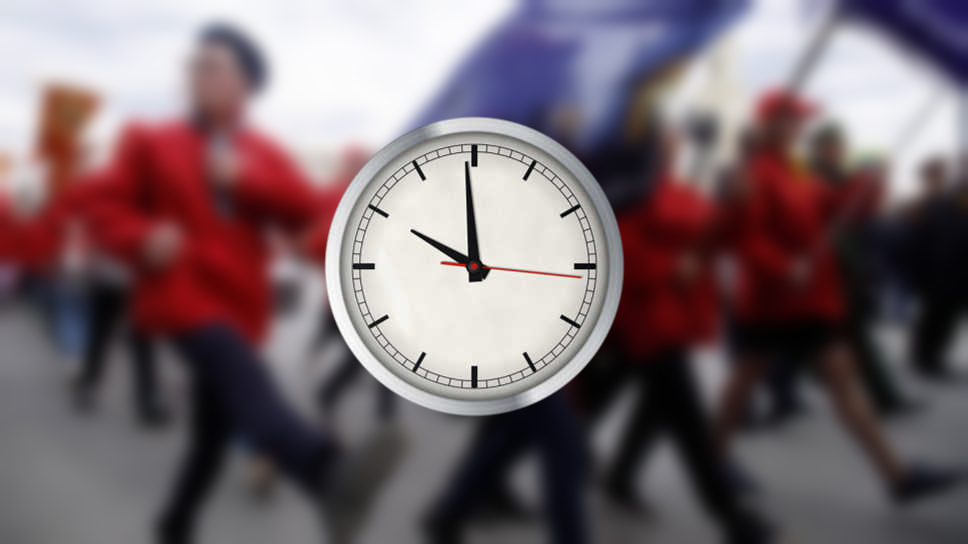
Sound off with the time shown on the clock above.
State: 9:59:16
